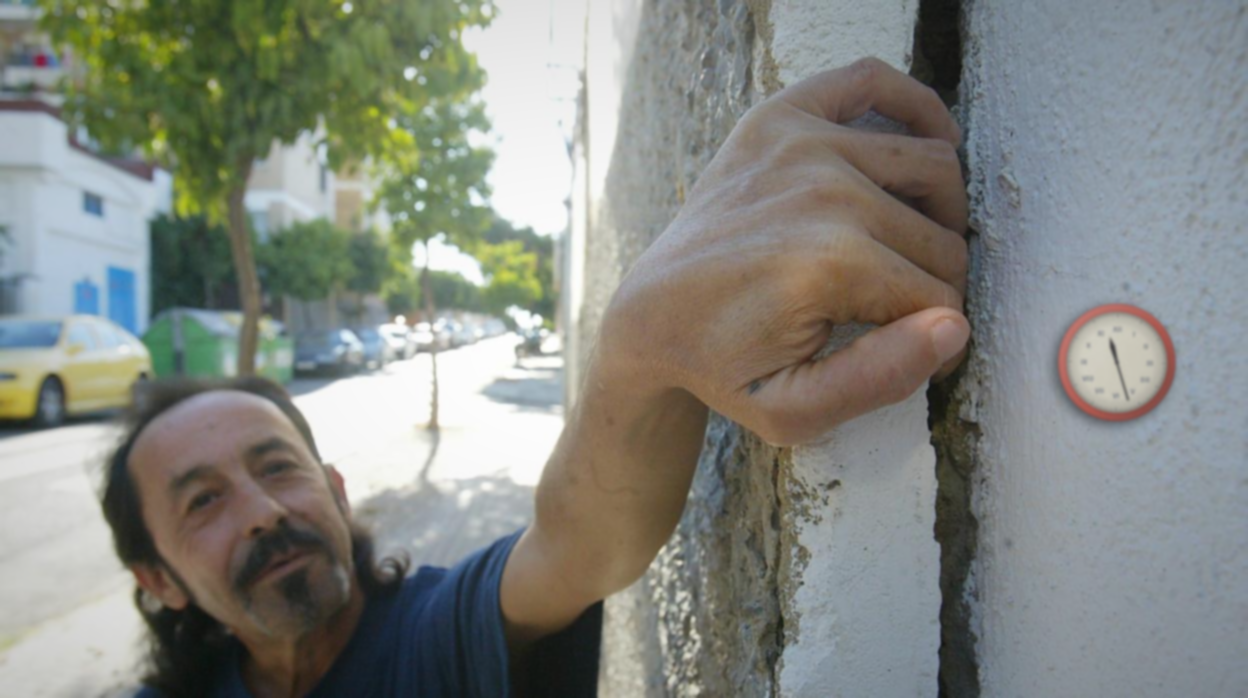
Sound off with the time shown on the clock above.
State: 11:27
